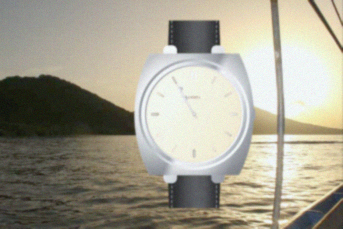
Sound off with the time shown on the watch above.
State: 10:55
